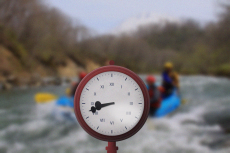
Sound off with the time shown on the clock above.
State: 8:42
